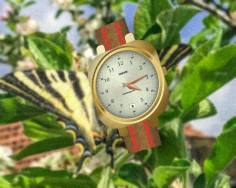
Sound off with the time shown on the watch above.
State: 4:14
